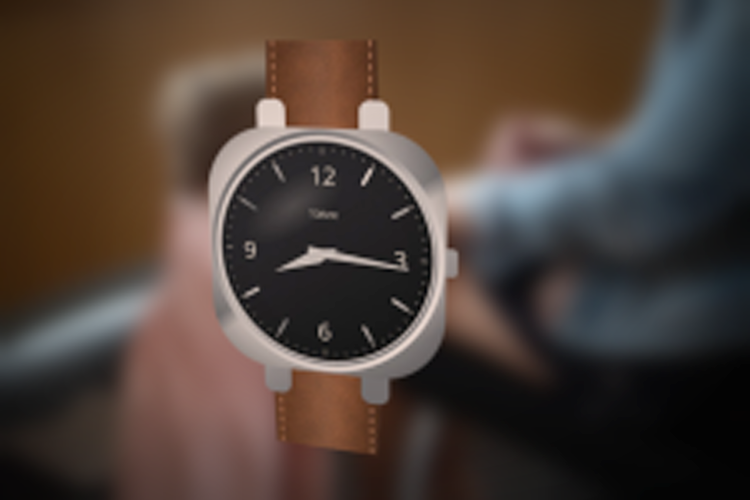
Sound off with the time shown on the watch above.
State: 8:16
